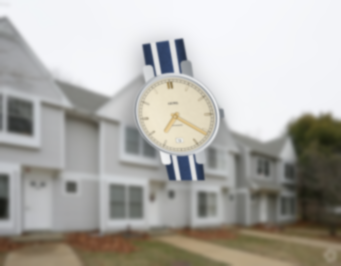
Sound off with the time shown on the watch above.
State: 7:21
